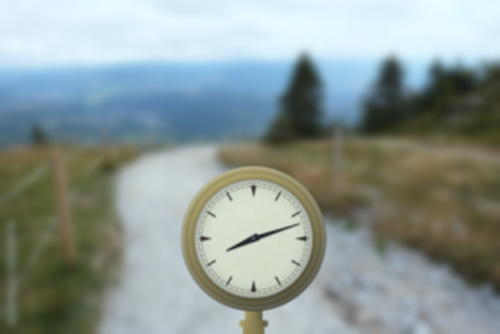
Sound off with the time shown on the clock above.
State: 8:12
